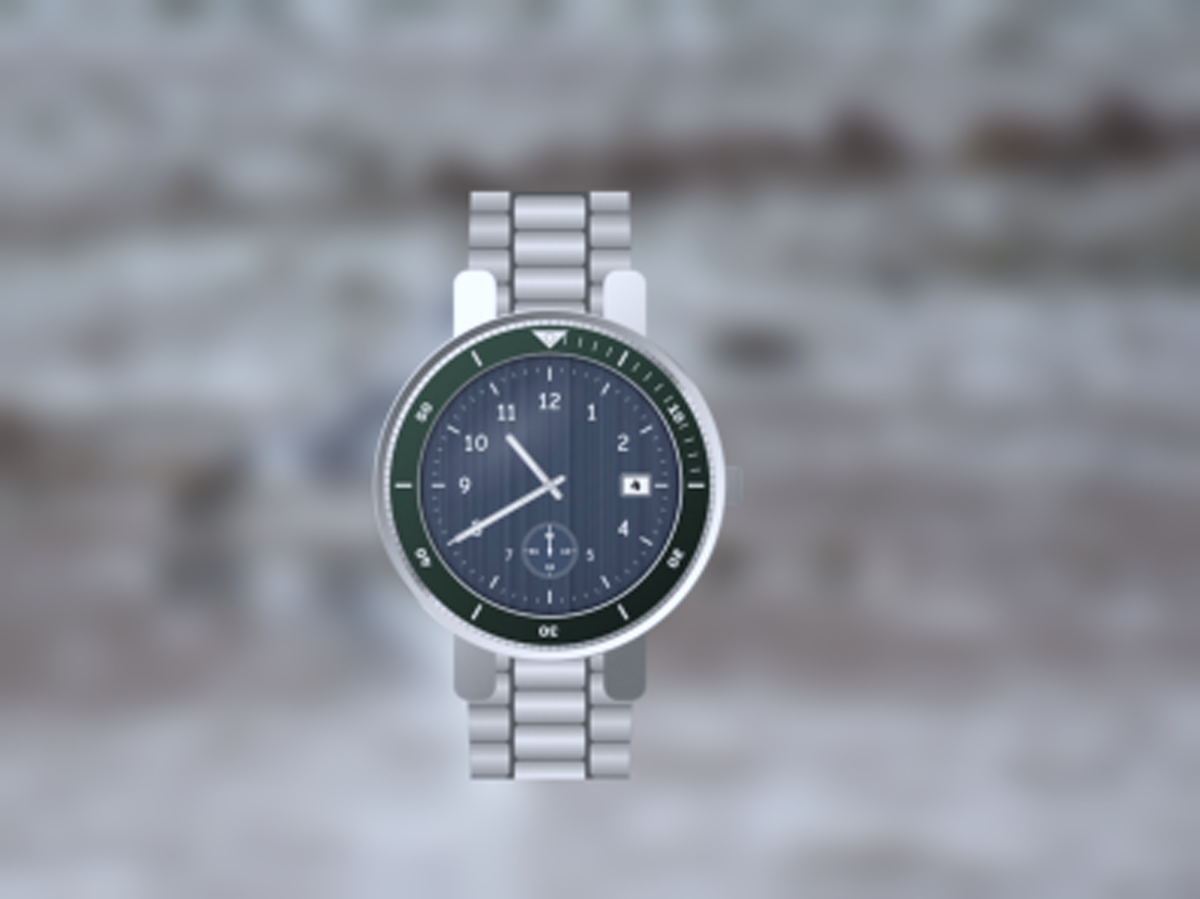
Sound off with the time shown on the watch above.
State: 10:40
